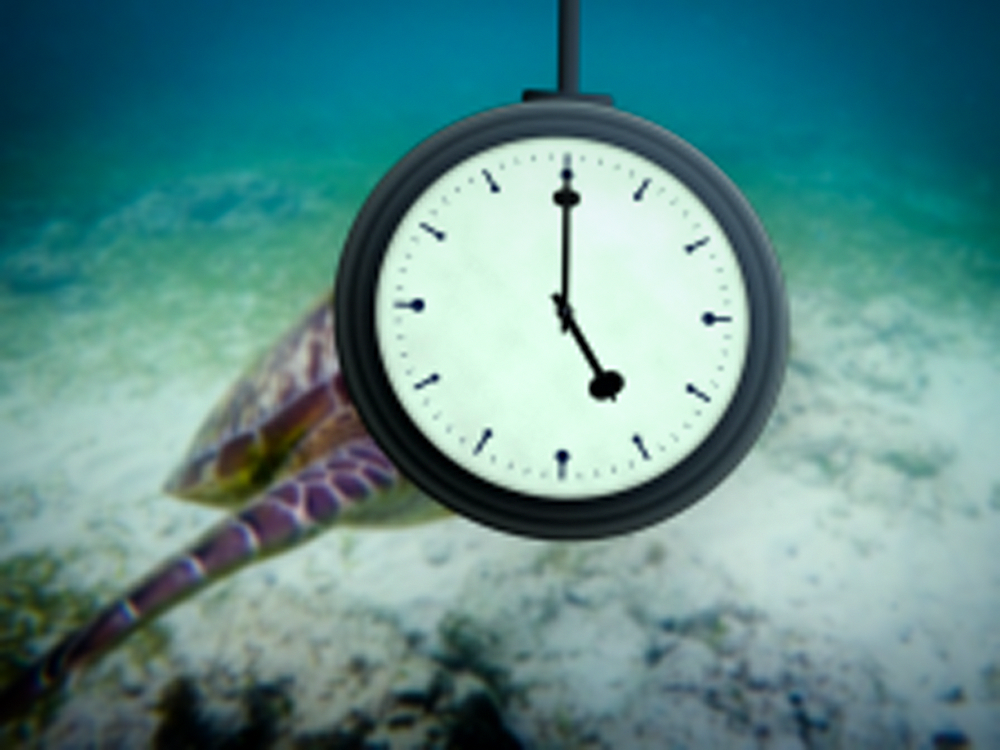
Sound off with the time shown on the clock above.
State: 5:00
